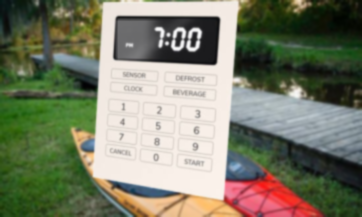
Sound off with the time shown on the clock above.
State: 7:00
